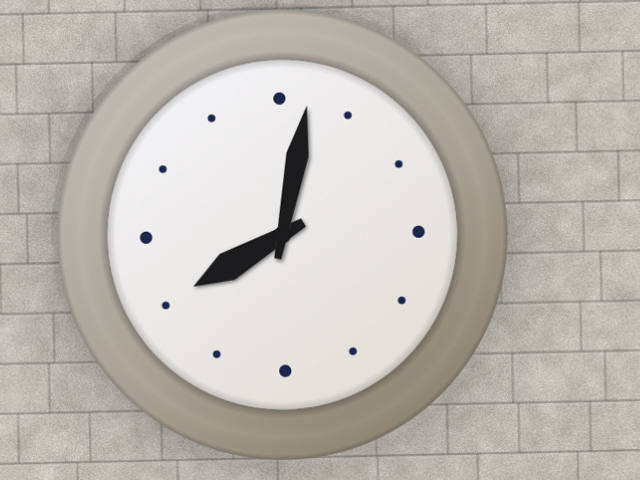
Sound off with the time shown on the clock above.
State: 8:02
